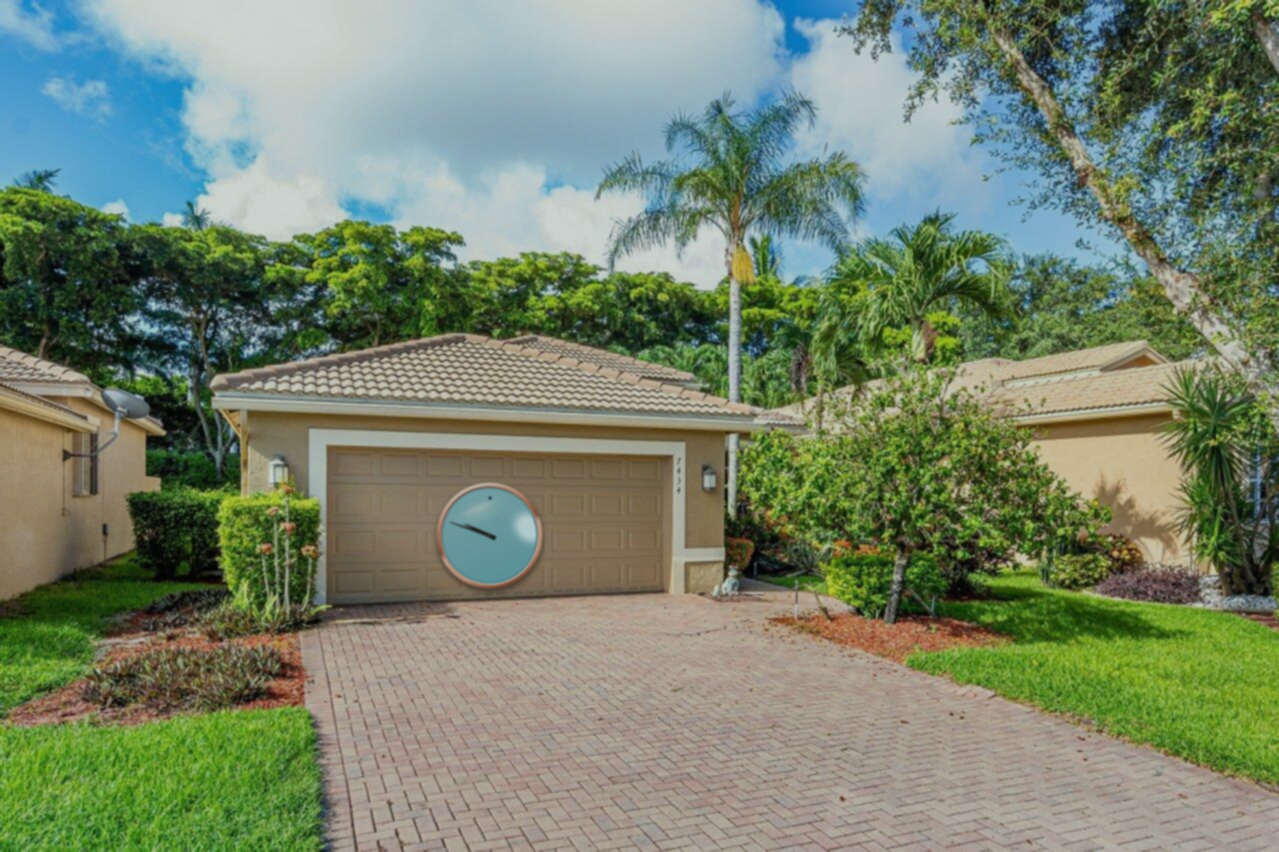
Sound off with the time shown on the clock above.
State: 9:48
